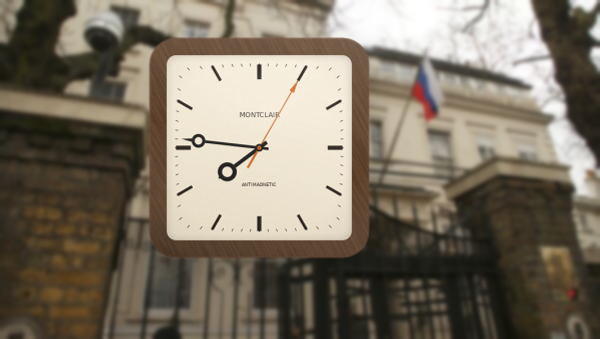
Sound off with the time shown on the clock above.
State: 7:46:05
